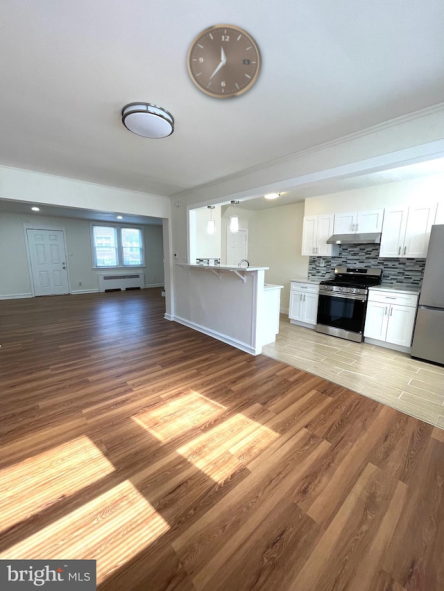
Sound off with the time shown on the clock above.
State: 11:36
